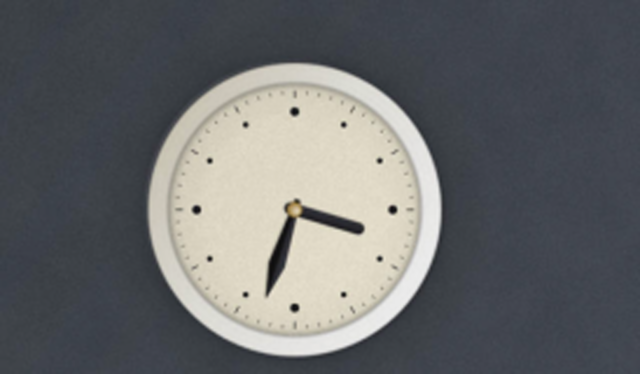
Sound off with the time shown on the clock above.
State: 3:33
